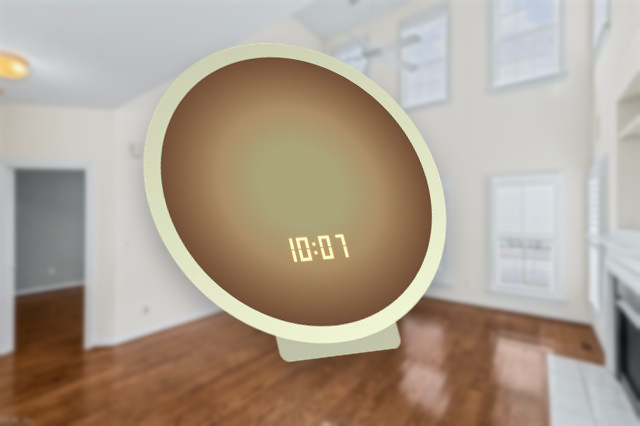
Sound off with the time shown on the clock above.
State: 10:07
